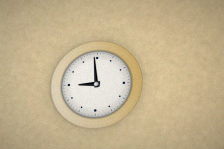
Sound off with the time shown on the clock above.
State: 8:59
